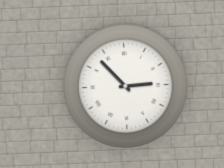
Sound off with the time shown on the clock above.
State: 2:53
